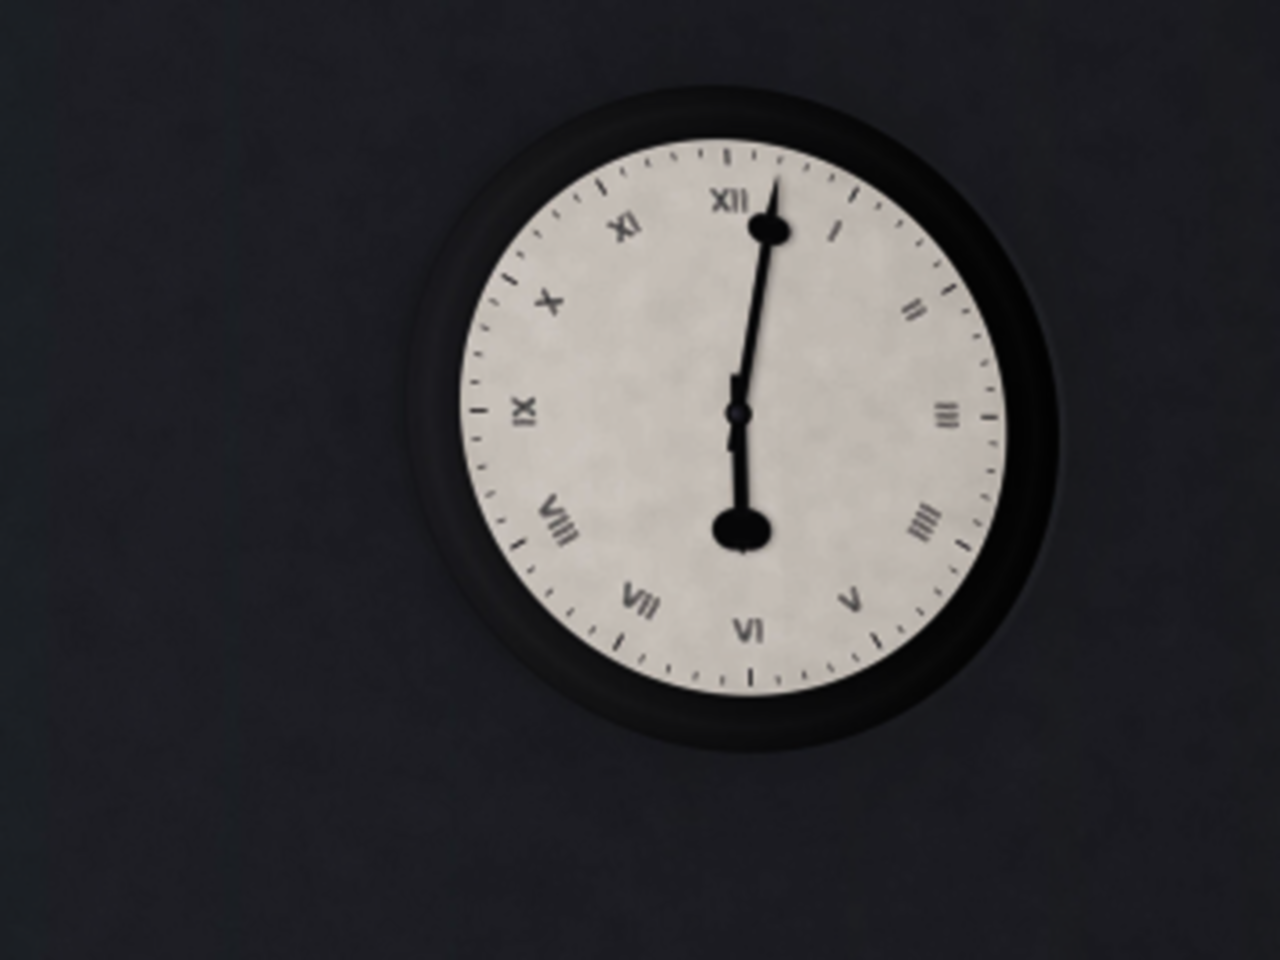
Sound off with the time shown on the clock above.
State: 6:02
